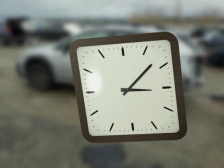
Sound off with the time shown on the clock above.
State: 3:08
